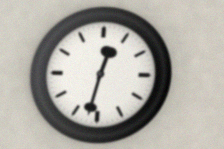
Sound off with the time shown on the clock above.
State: 12:32
